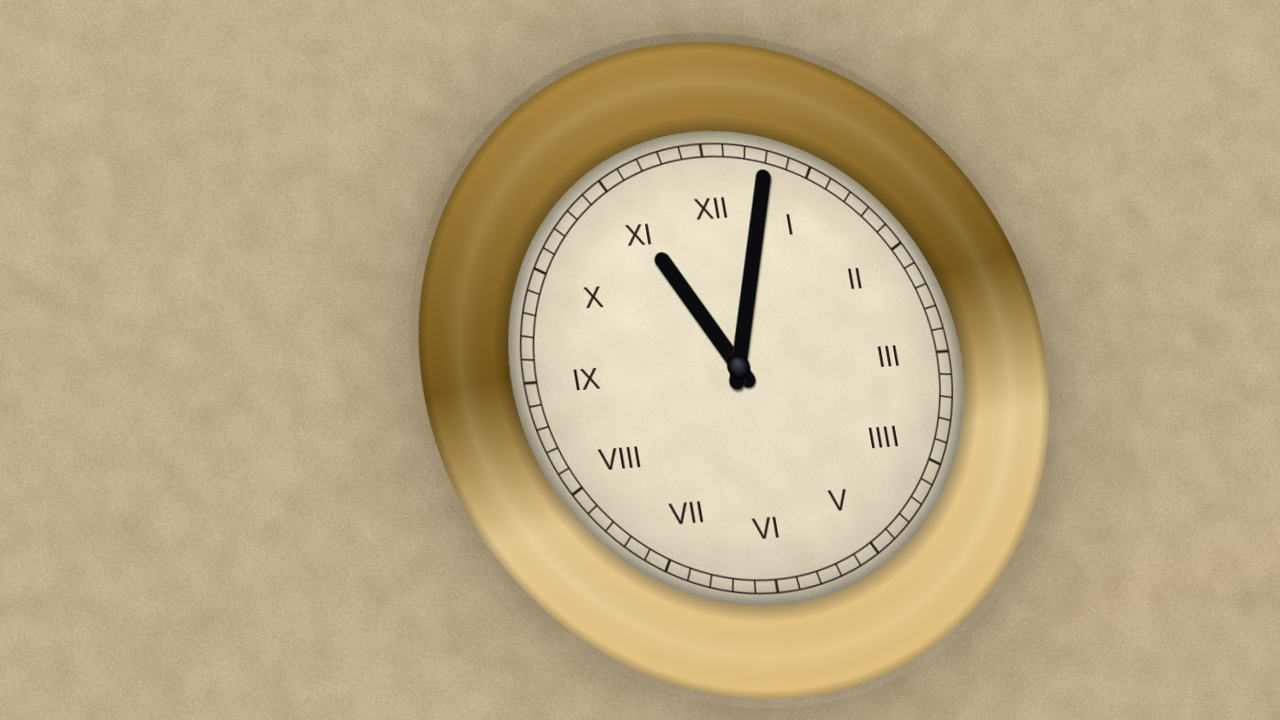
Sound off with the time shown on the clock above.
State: 11:03
